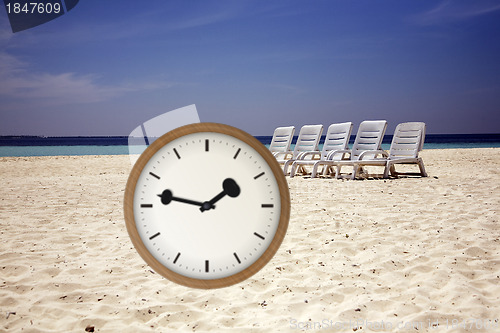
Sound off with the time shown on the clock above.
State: 1:47
